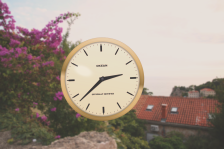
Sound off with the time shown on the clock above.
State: 2:38
